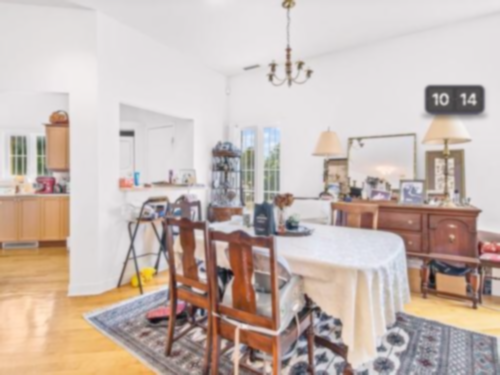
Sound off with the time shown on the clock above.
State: 10:14
